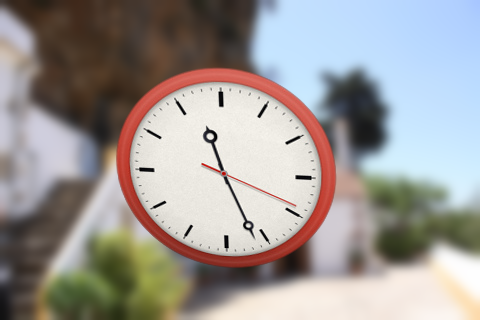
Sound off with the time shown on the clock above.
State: 11:26:19
